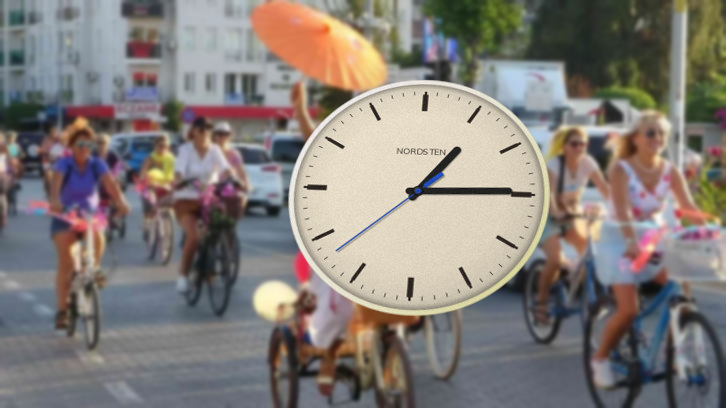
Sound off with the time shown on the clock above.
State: 1:14:38
